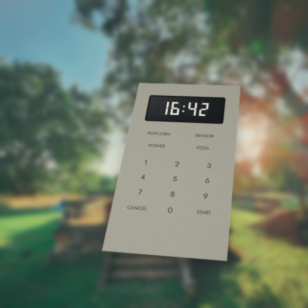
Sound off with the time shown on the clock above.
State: 16:42
